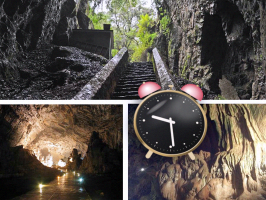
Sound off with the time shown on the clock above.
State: 9:29
